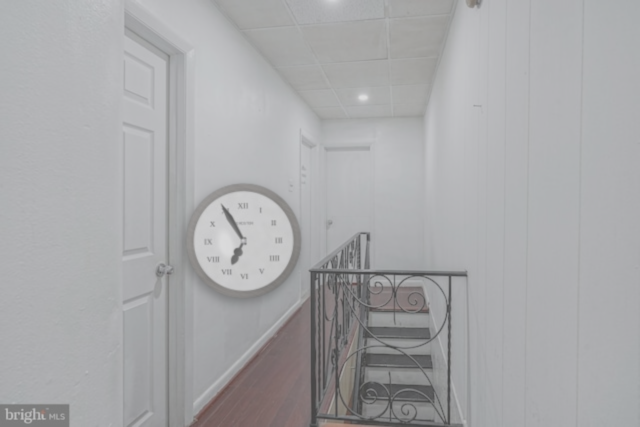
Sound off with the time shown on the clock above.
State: 6:55
